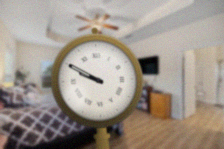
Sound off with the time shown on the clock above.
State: 9:50
